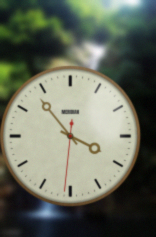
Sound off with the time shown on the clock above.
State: 3:53:31
